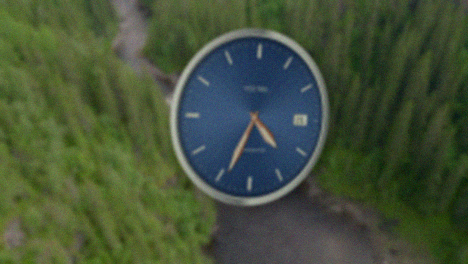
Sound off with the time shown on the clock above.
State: 4:34
